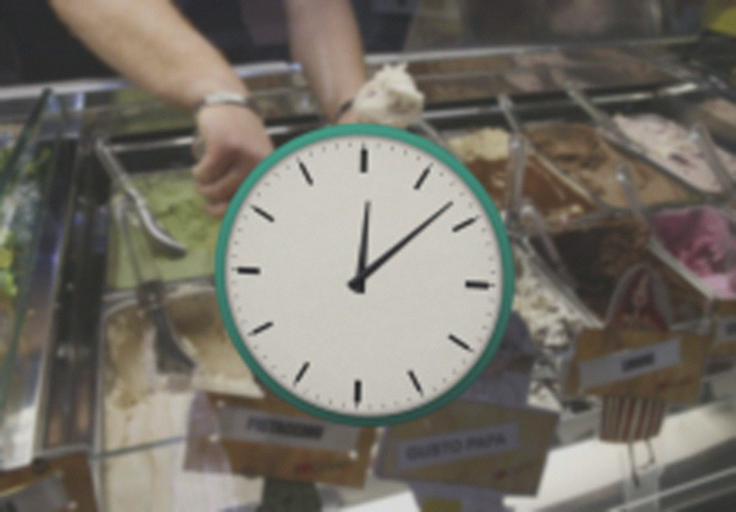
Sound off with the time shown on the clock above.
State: 12:08
